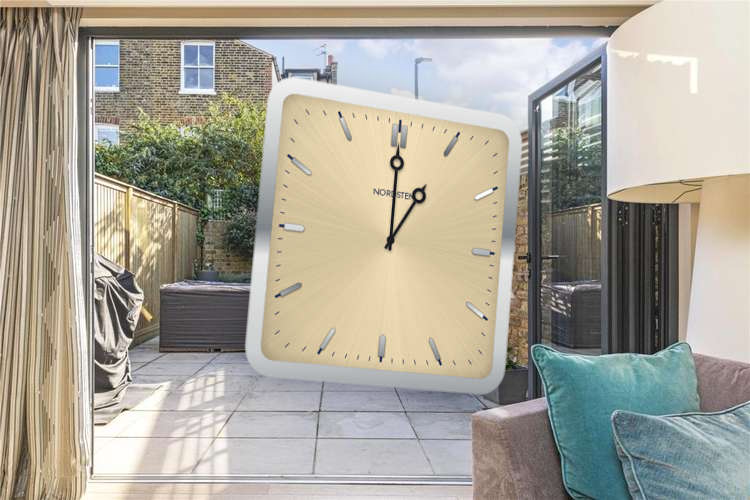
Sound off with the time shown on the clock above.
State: 1:00
